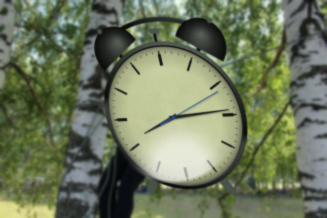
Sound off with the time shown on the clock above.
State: 8:14:11
